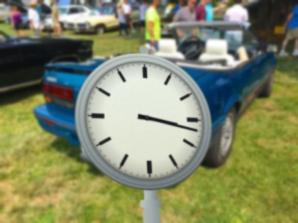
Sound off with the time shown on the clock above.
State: 3:17
